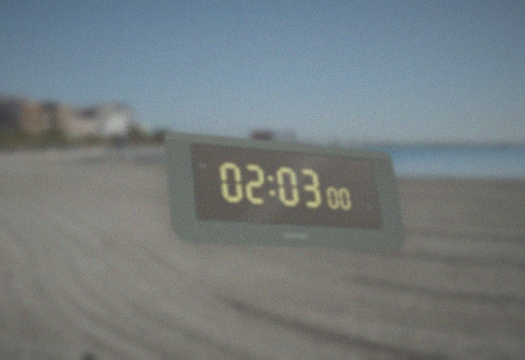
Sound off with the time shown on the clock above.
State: 2:03:00
